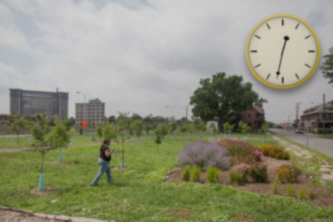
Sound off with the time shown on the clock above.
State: 12:32
